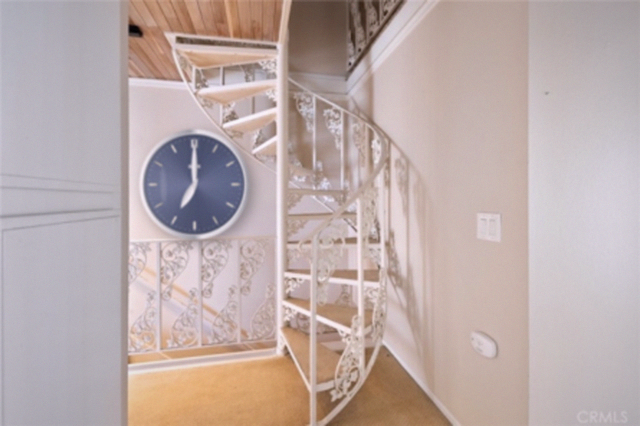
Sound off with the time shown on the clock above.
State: 7:00
